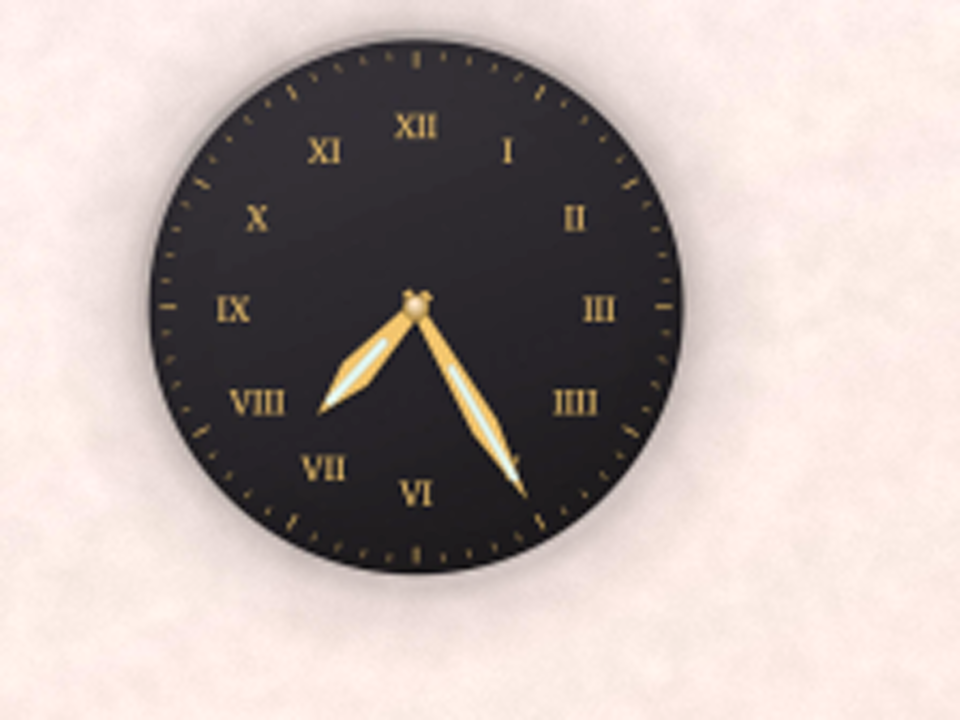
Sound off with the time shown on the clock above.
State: 7:25
